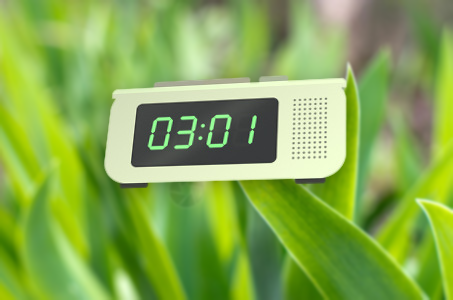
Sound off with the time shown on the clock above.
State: 3:01
